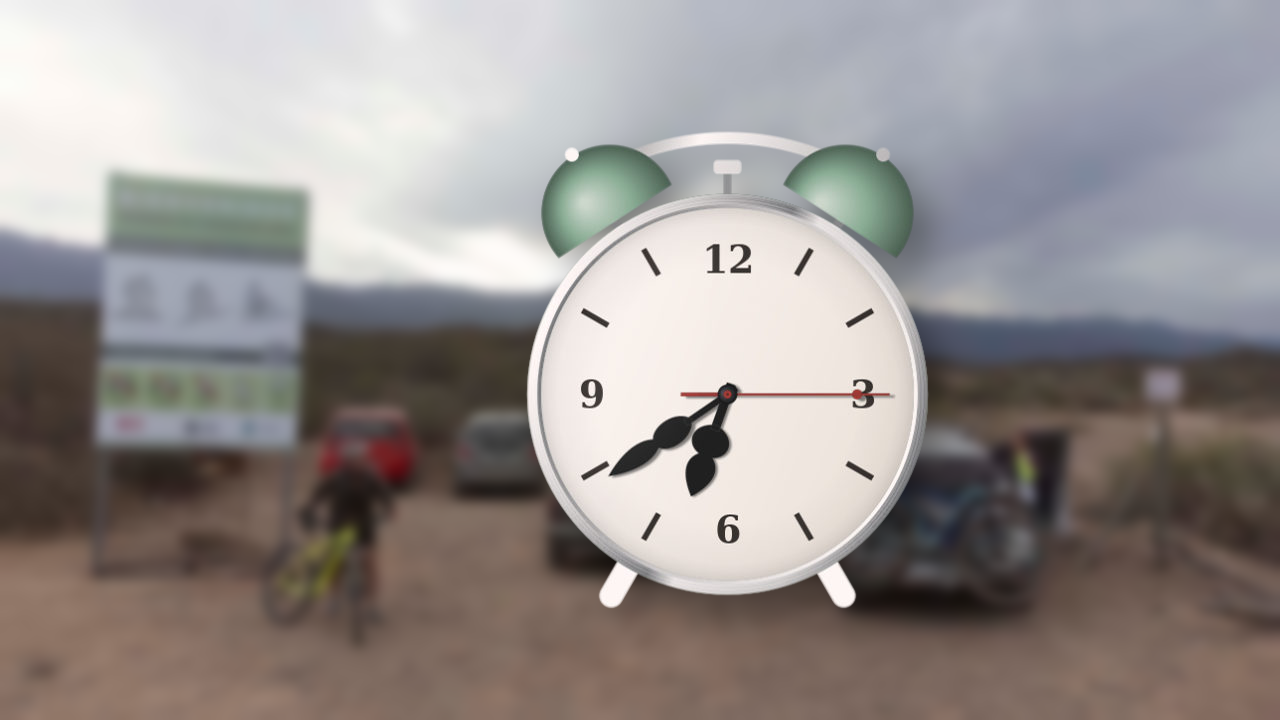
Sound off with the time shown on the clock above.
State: 6:39:15
